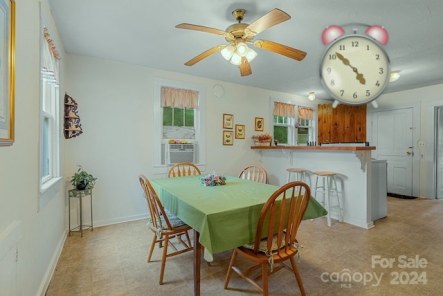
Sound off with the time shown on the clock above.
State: 4:52
